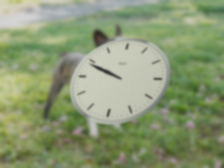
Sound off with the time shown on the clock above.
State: 9:49
